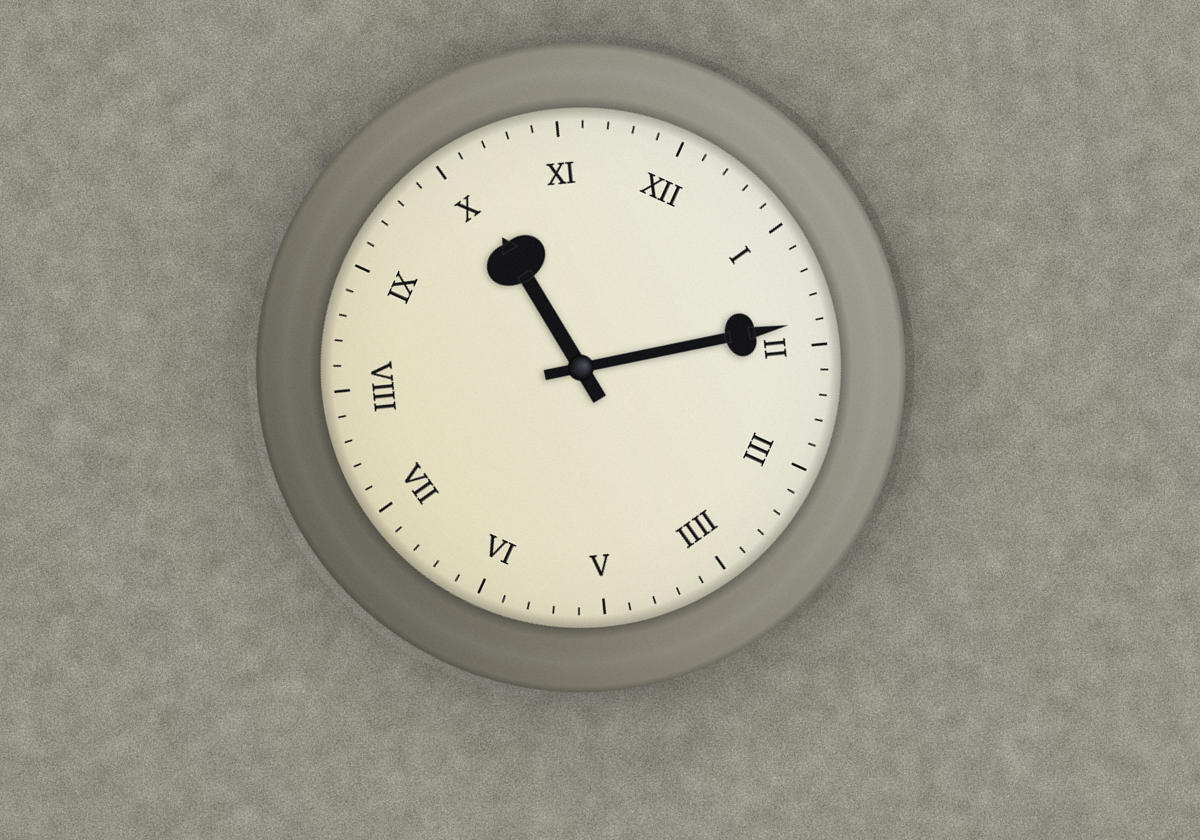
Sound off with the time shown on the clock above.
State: 10:09
